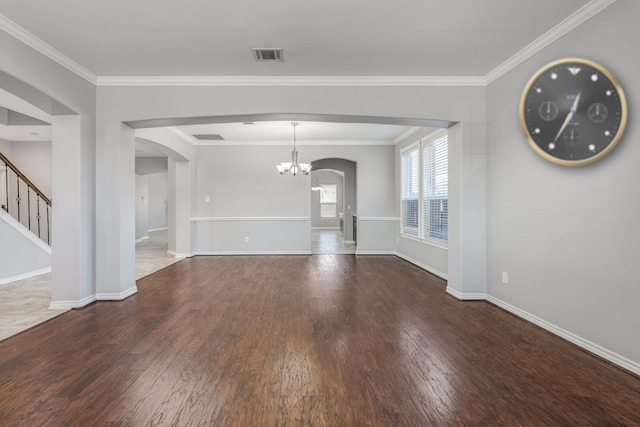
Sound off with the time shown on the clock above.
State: 12:35
